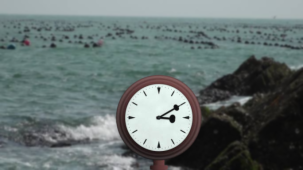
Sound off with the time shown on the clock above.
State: 3:10
